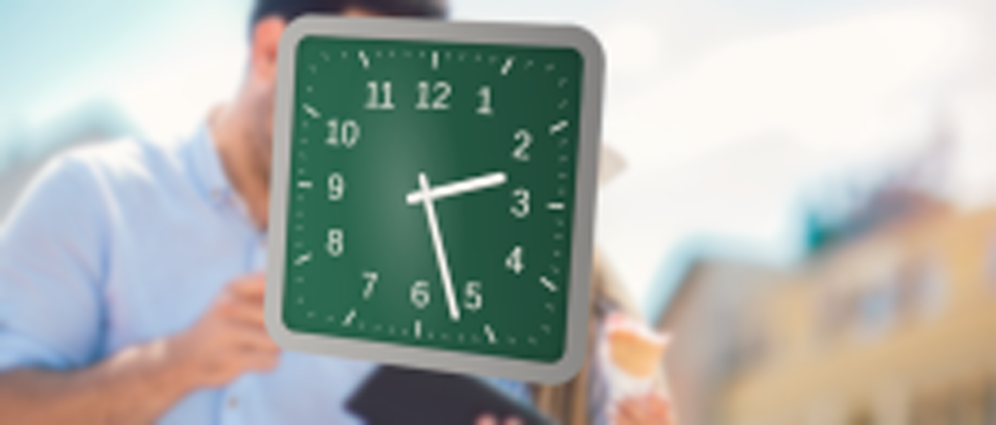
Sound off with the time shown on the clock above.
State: 2:27
